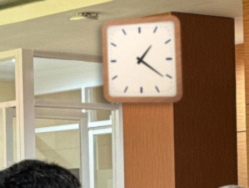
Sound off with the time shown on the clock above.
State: 1:21
